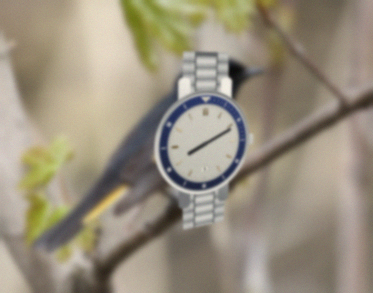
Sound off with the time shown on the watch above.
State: 8:11
